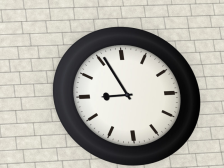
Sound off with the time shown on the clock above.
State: 8:56
